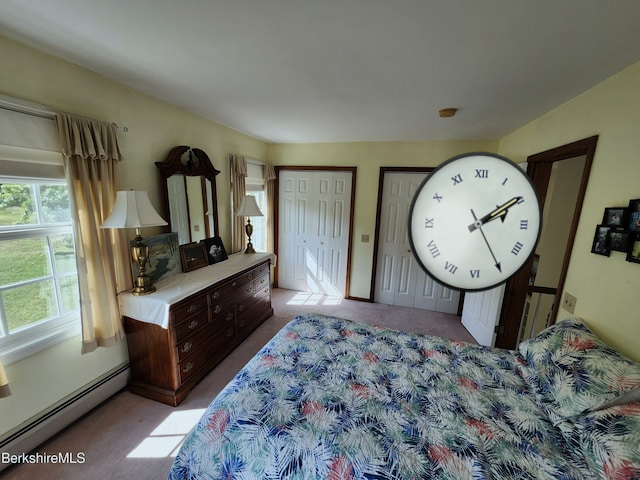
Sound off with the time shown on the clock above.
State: 2:09:25
